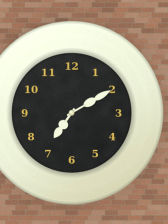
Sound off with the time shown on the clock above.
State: 7:10
